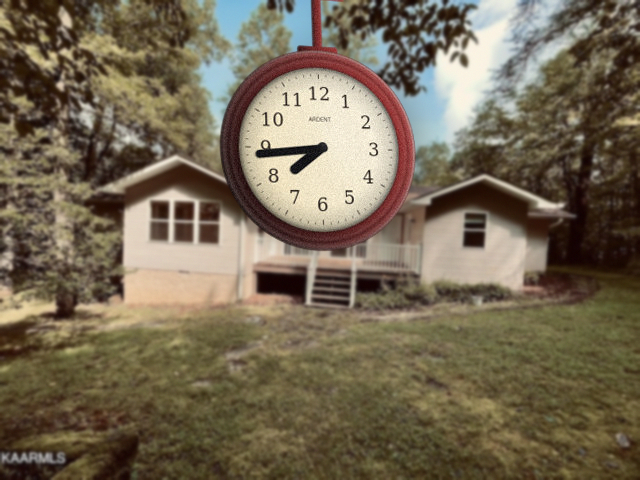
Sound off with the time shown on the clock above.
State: 7:44
